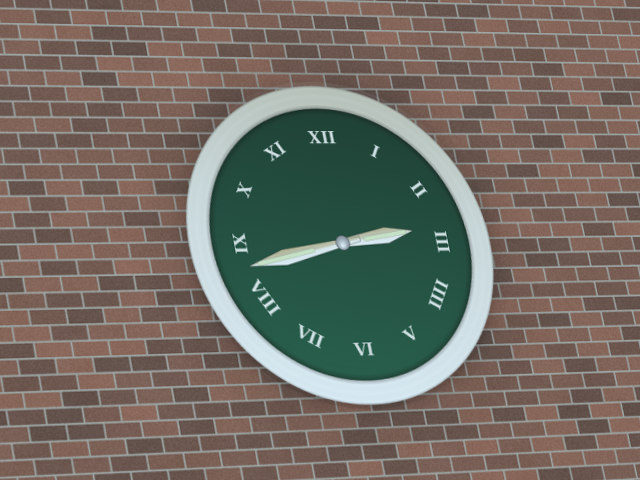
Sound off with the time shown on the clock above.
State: 2:43
